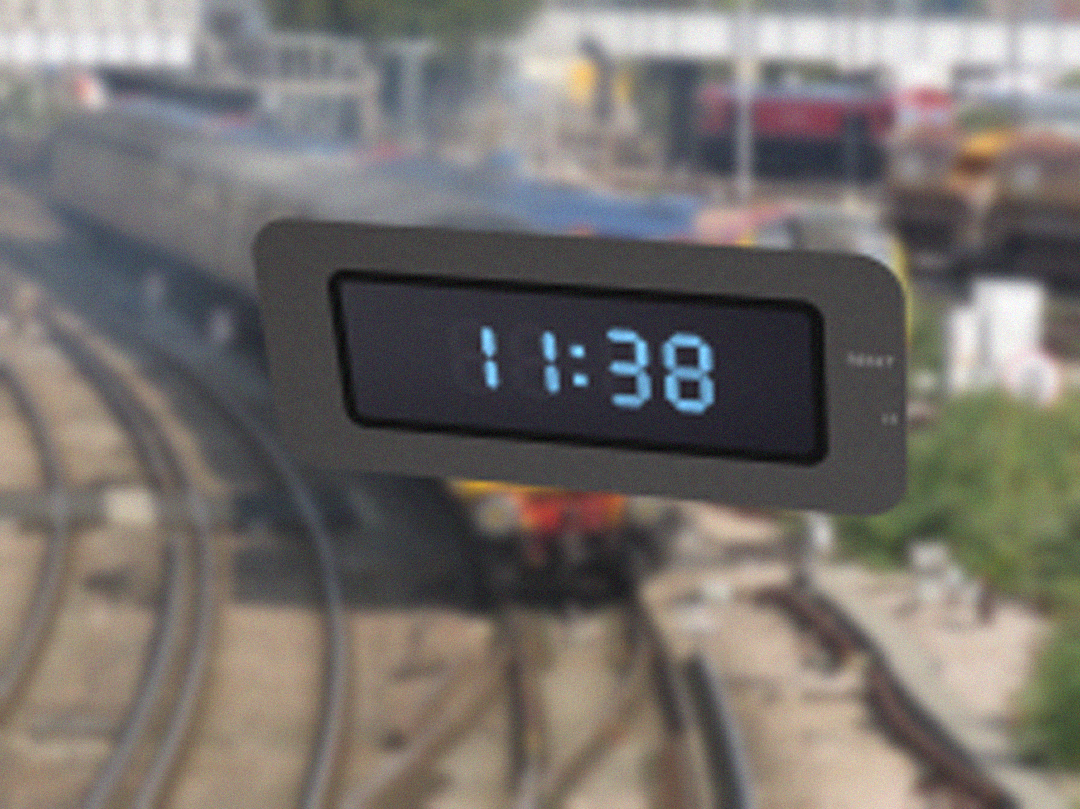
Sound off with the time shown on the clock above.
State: 11:38
